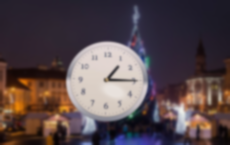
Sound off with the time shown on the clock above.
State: 1:15
